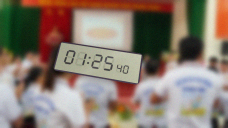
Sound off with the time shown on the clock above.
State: 1:25:40
